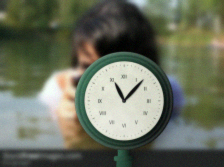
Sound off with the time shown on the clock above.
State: 11:07
